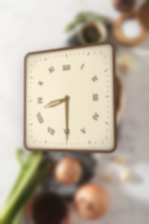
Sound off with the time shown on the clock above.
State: 8:30
